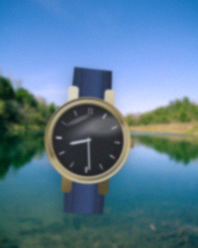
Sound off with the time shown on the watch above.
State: 8:29
